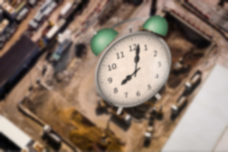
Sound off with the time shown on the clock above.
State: 8:02
